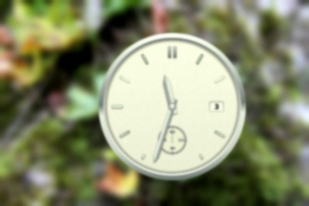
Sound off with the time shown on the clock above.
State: 11:33
